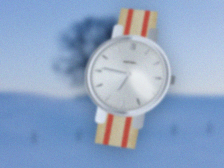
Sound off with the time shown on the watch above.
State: 6:46
